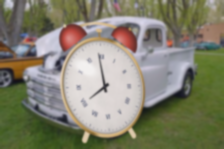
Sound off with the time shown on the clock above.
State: 7:59
